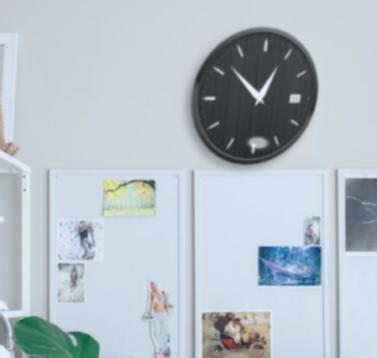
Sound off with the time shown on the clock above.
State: 12:52
